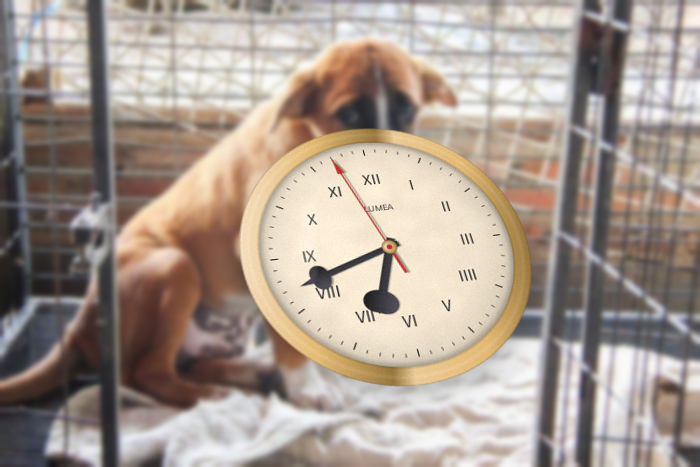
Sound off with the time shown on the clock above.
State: 6:41:57
